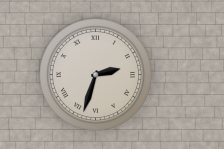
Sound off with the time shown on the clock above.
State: 2:33
